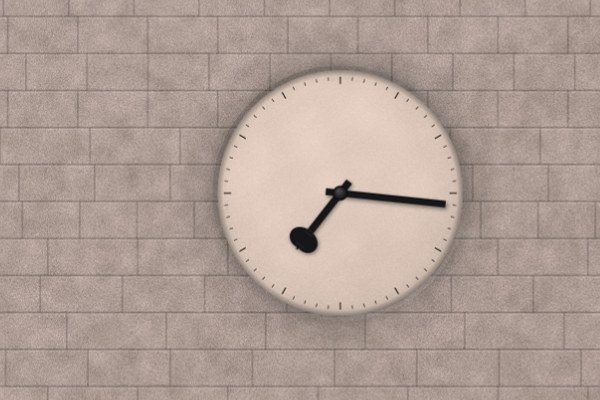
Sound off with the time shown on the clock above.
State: 7:16
